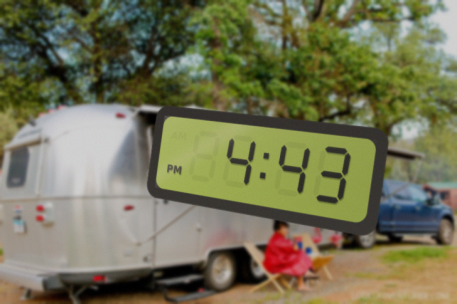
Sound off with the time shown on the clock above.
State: 4:43
